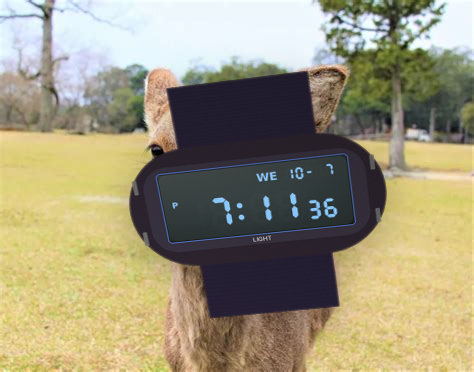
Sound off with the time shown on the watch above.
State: 7:11:36
